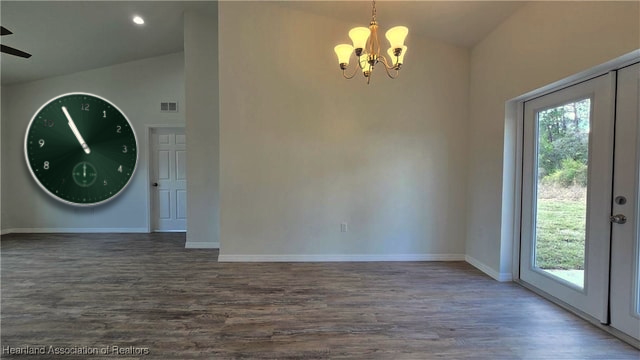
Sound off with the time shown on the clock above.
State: 10:55
